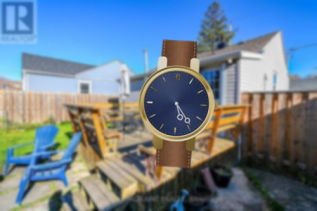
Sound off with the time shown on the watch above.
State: 5:24
